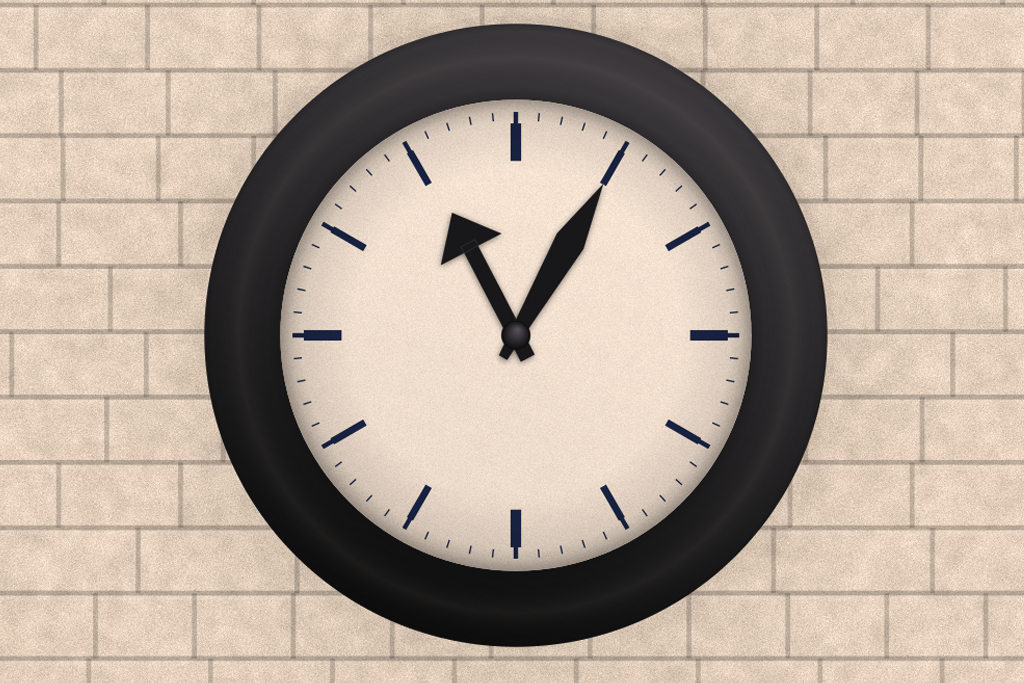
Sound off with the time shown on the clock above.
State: 11:05
